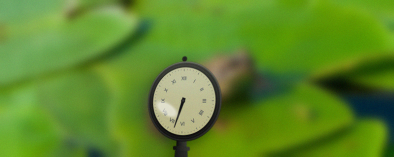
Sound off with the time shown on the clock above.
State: 6:33
